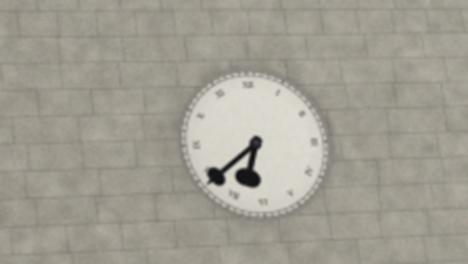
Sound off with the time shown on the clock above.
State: 6:39
